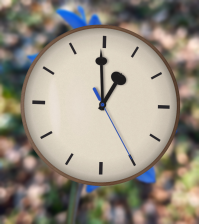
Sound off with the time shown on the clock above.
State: 12:59:25
